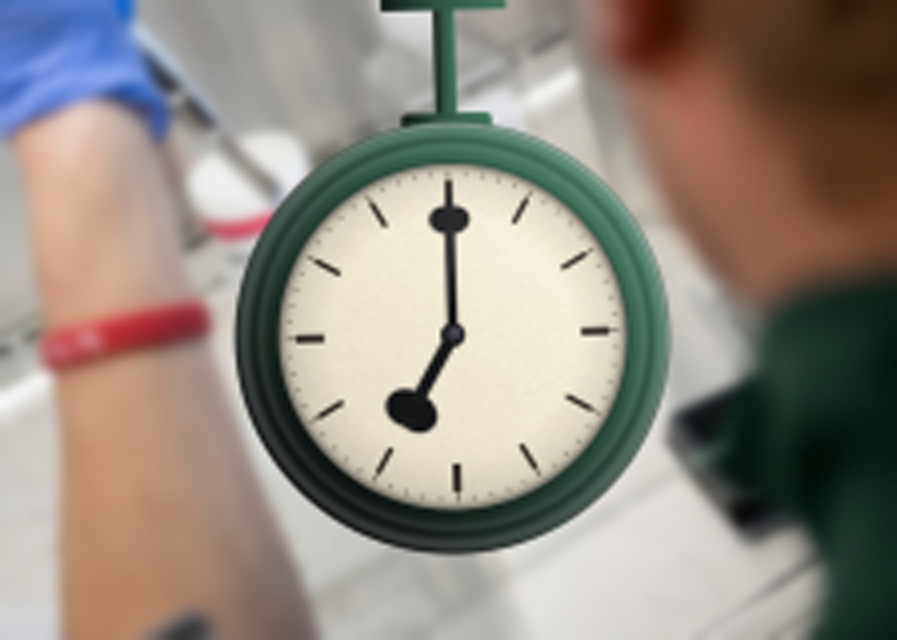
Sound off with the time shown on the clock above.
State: 7:00
